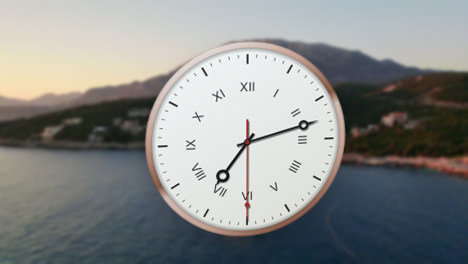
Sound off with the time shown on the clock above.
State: 7:12:30
